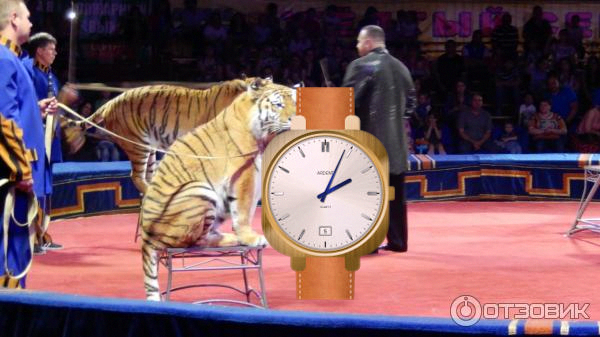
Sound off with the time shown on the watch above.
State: 2:04
